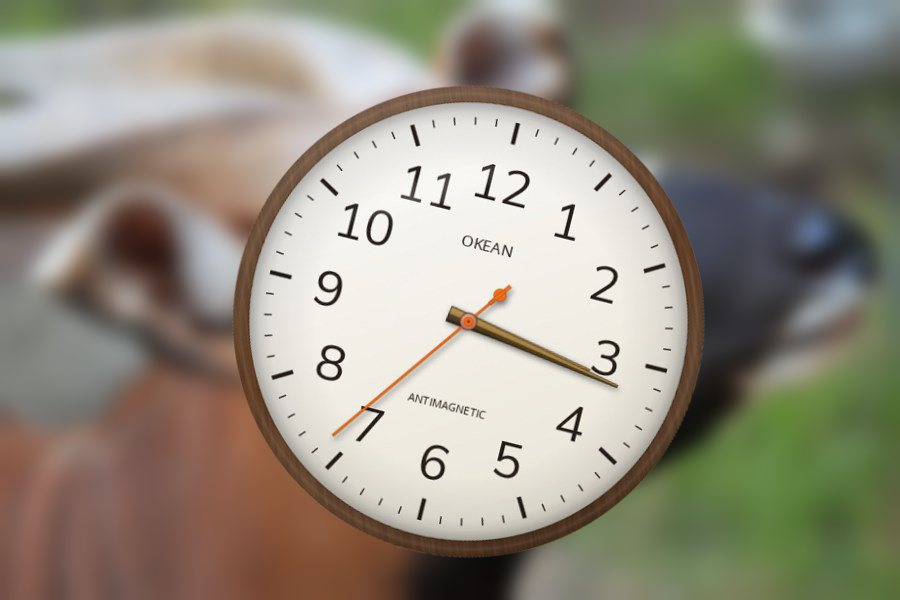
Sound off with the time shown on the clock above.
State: 3:16:36
